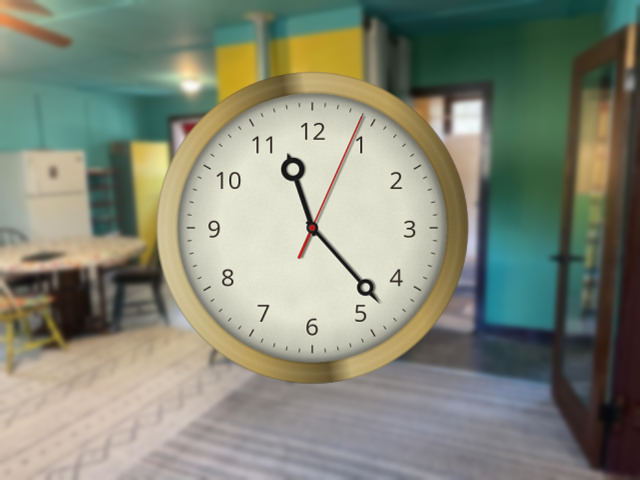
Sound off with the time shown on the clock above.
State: 11:23:04
